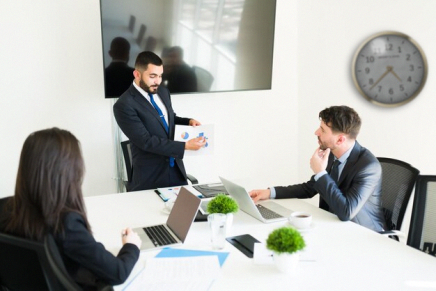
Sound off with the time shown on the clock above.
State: 4:38
